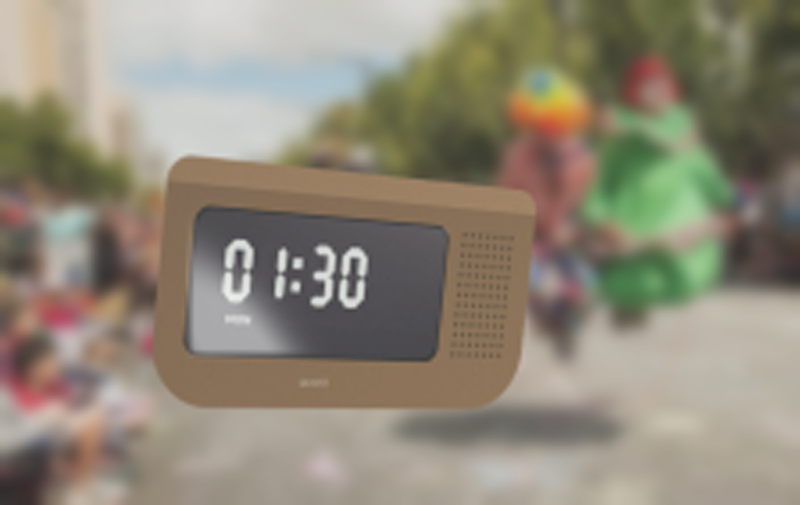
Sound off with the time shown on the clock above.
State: 1:30
